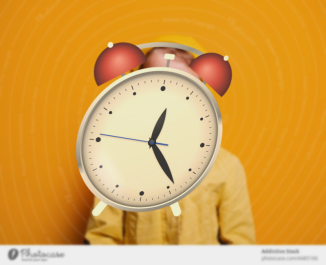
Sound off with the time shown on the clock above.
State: 12:23:46
